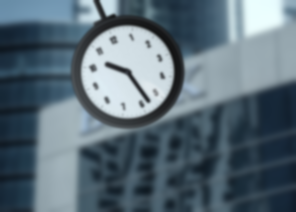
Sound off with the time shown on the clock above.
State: 10:28
